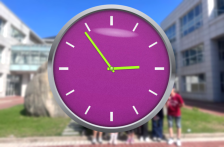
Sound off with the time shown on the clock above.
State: 2:54
